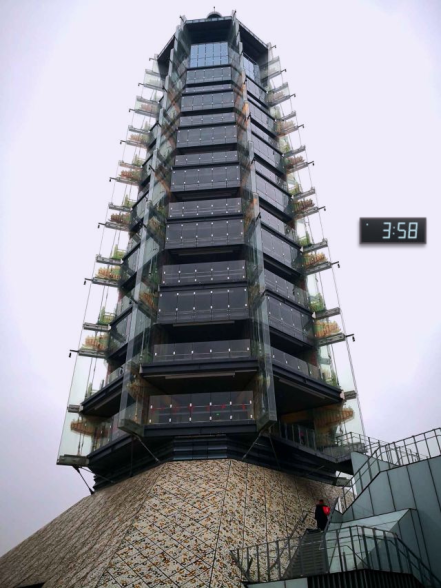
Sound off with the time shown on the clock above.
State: 3:58
